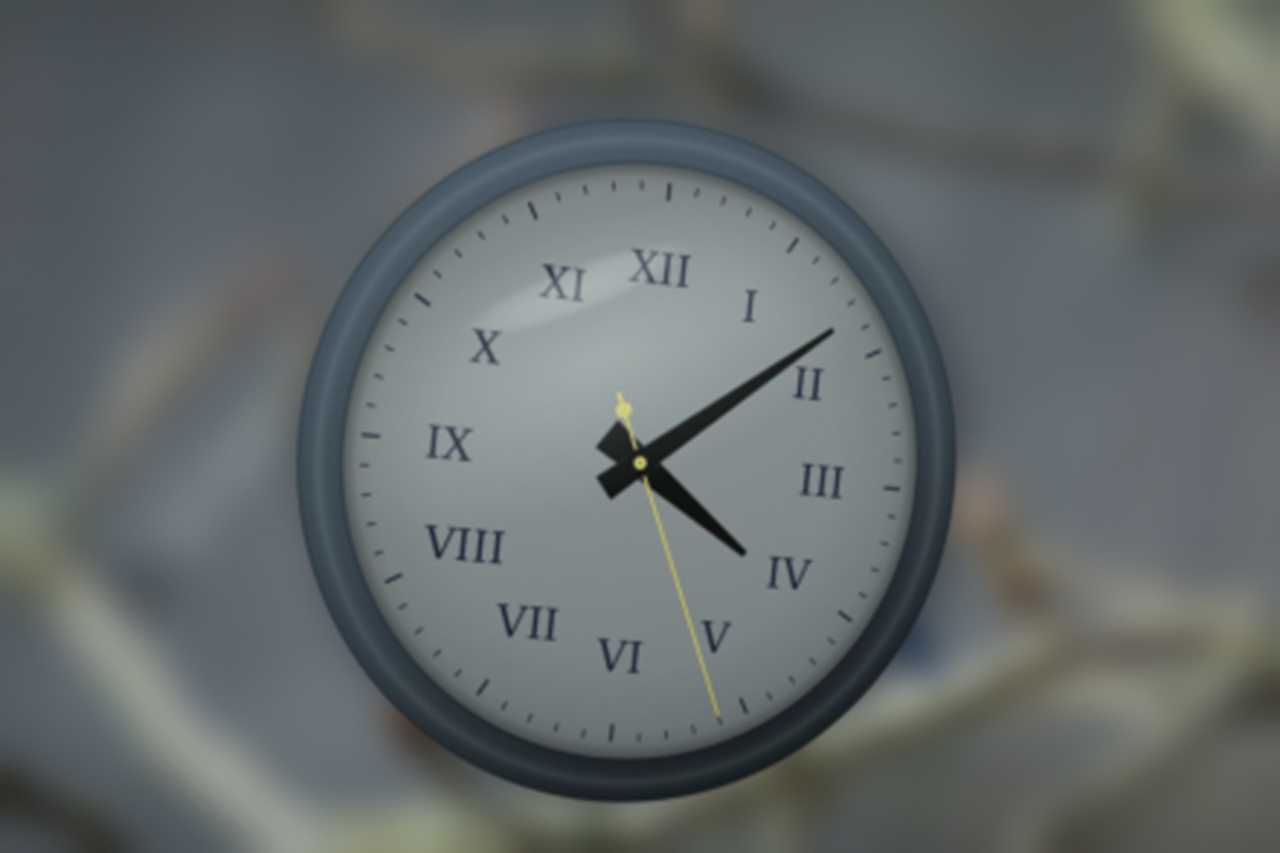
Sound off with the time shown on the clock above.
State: 4:08:26
